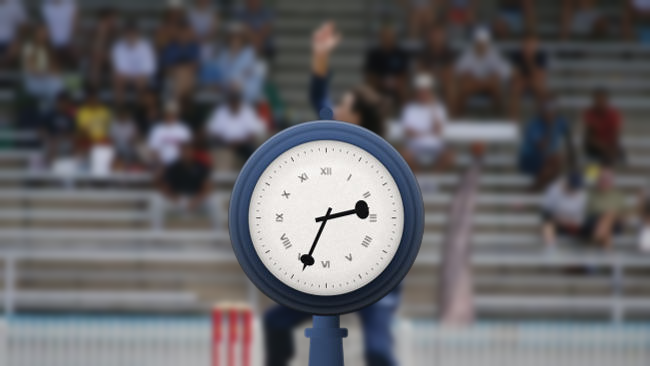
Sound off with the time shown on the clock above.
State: 2:34
